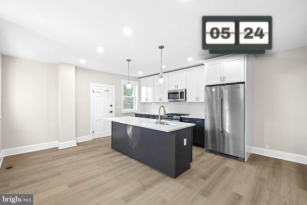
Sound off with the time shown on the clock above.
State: 5:24
